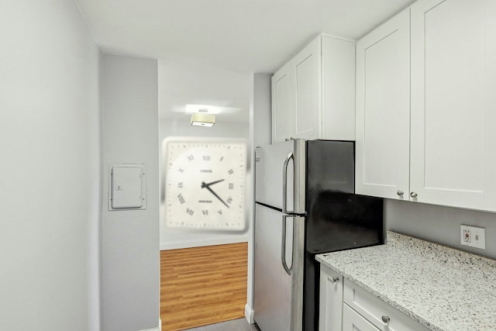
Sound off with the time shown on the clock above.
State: 2:22
